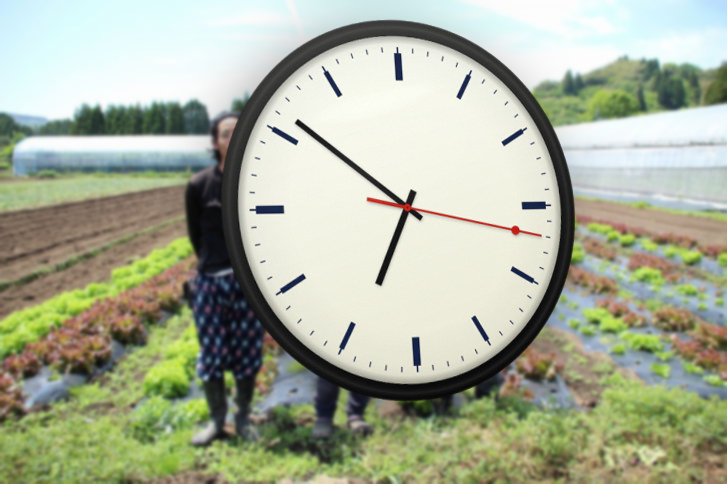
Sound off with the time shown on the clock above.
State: 6:51:17
